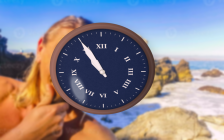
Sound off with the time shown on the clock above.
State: 10:55
